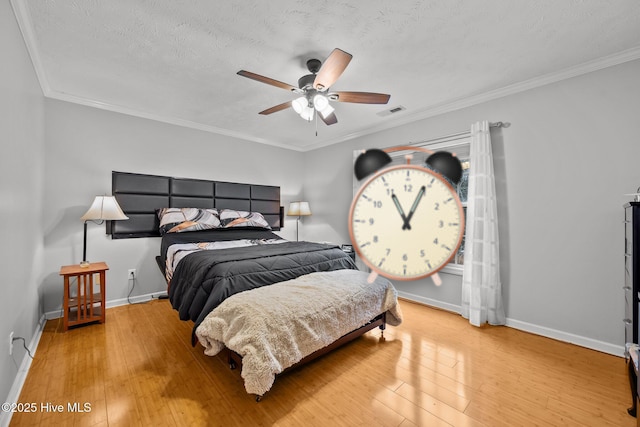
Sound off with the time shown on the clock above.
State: 11:04
